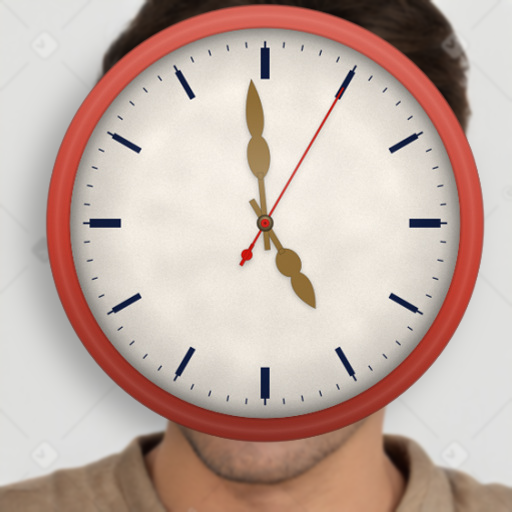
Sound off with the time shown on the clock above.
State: 4:59:05
